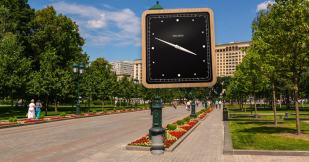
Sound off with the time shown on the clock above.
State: 3:49
